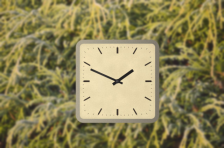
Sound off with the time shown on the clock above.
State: 1:49
